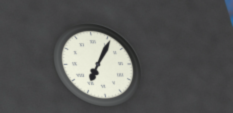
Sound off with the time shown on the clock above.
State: 7:06
